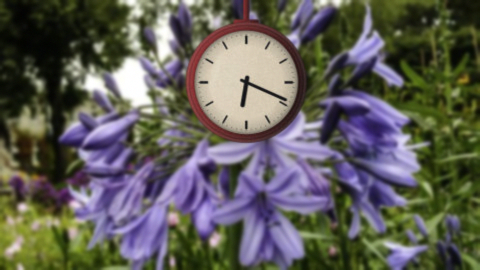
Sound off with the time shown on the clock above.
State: 6:19
